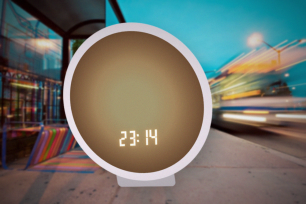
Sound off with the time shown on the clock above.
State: 23:14
